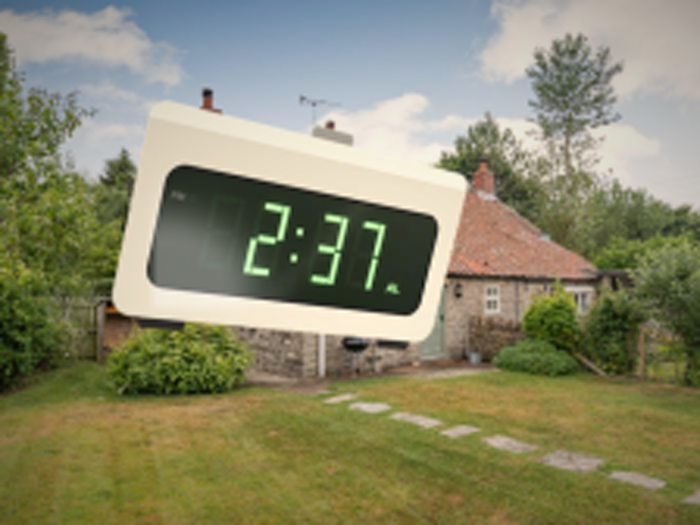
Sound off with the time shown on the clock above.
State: 2:37
